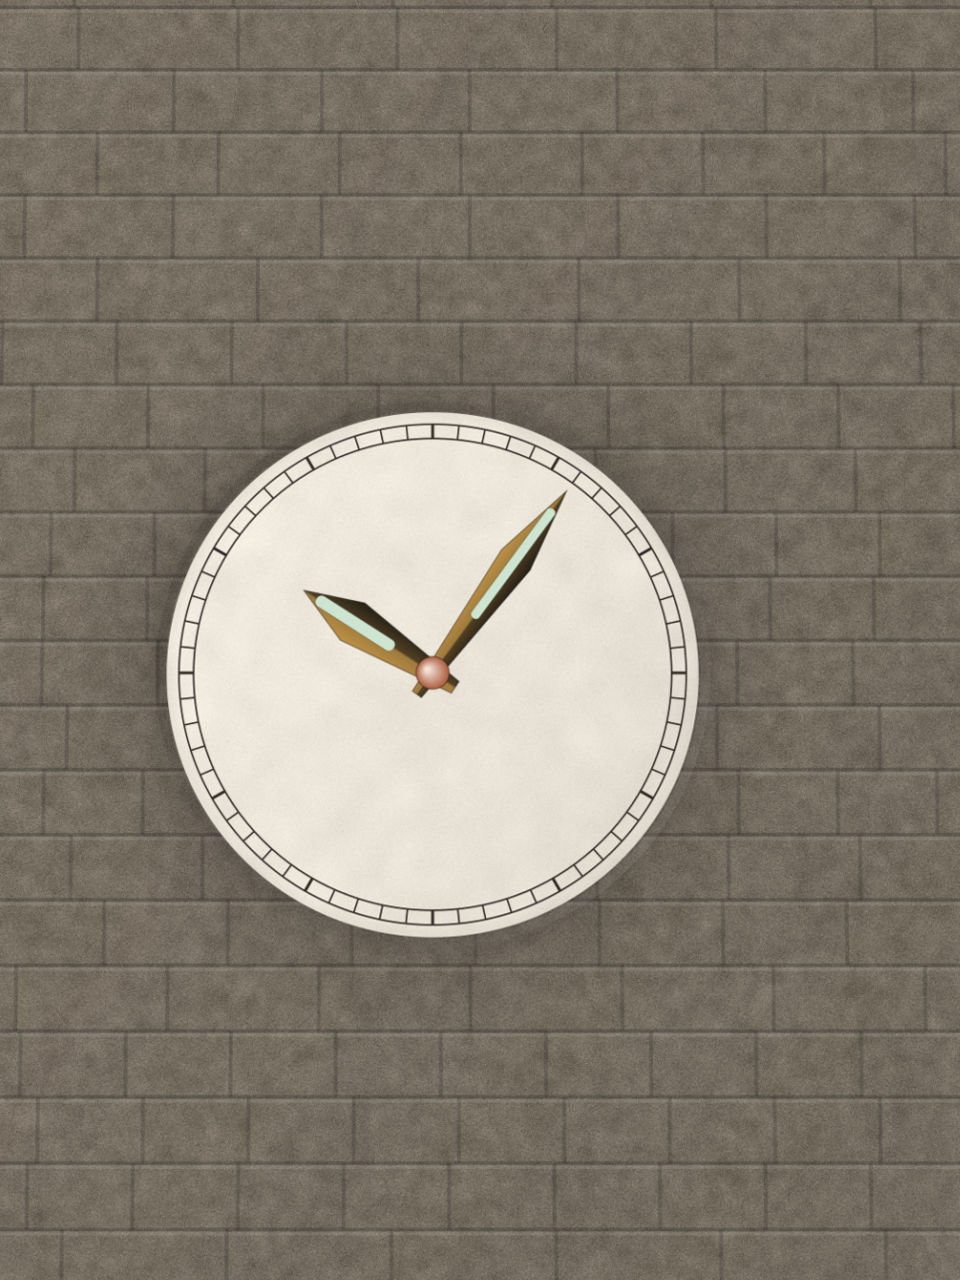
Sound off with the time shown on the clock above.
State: 10:06
